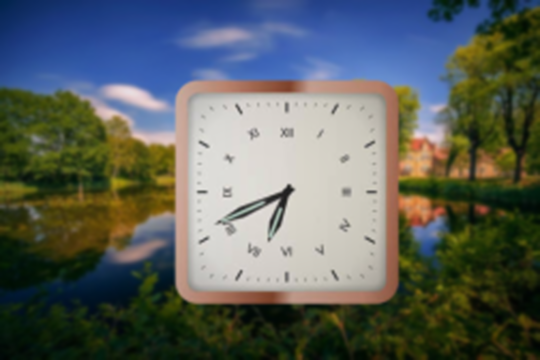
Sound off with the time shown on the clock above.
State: 6:41
